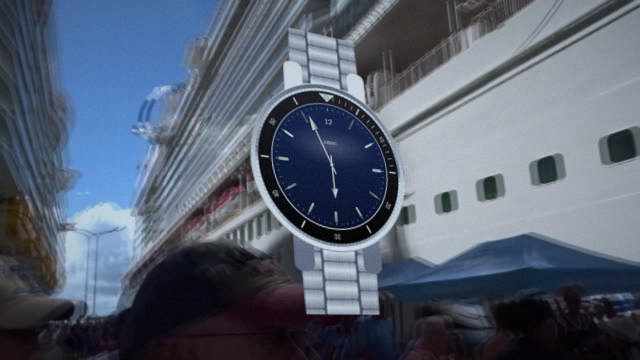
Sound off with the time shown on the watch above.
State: 5:56
